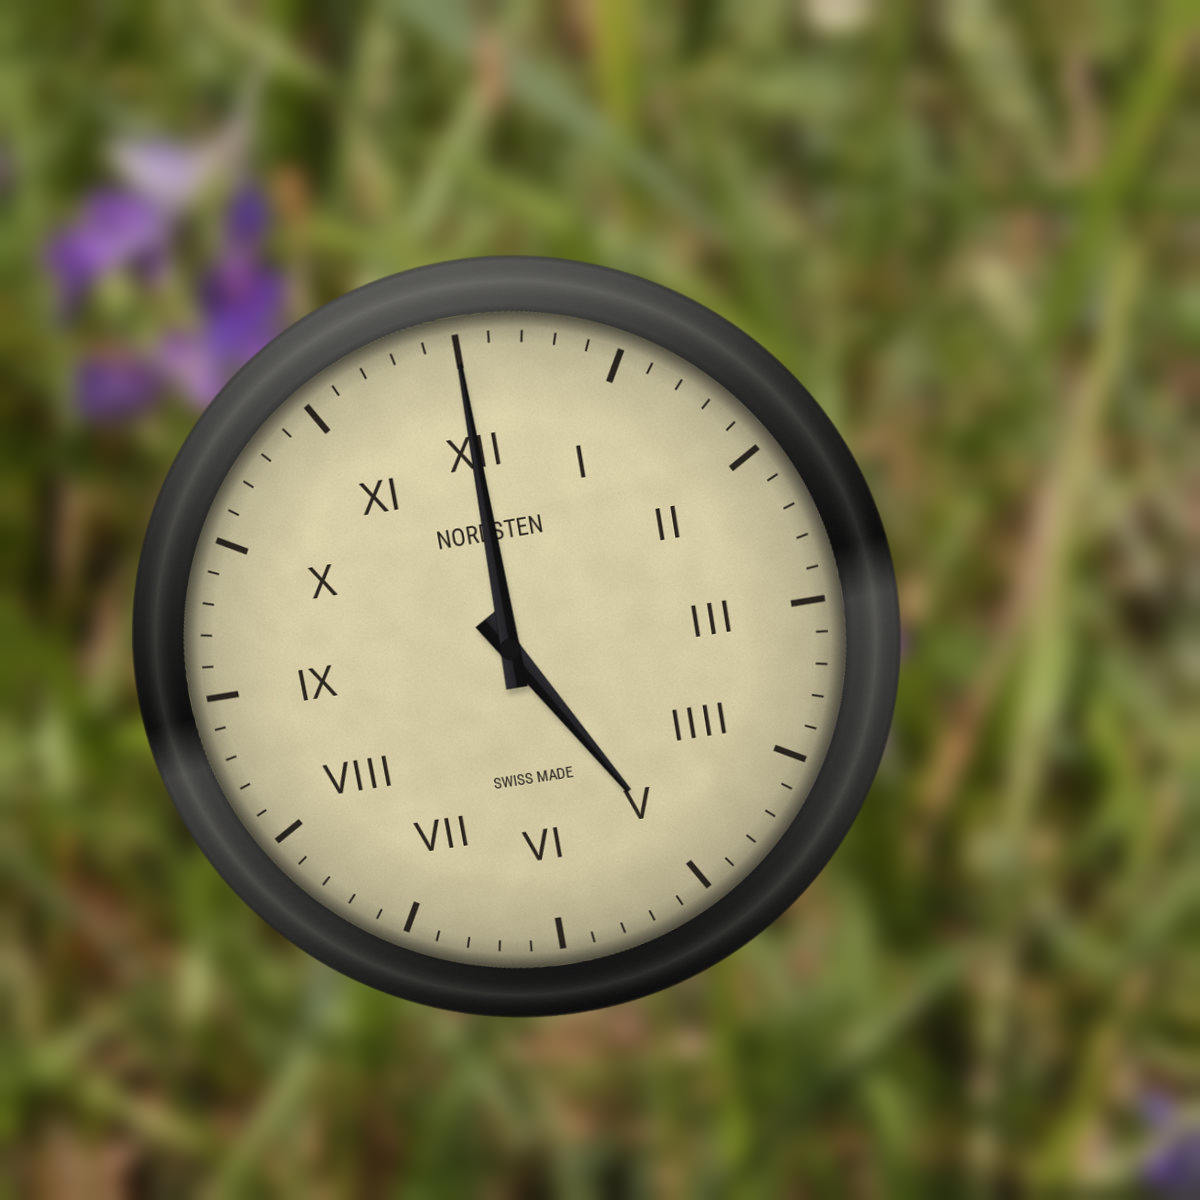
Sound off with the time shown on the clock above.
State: 5:00
